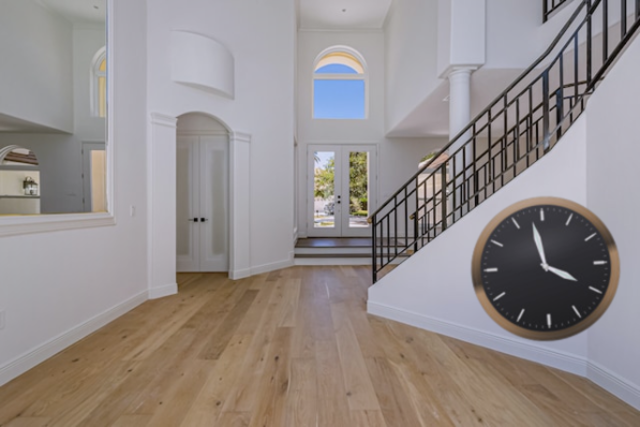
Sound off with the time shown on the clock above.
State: 3:58
